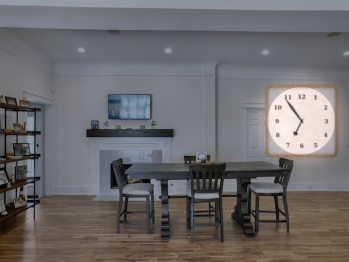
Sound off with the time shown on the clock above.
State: 6:54
